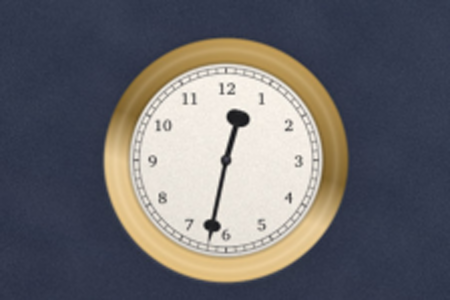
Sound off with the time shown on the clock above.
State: 12:32
